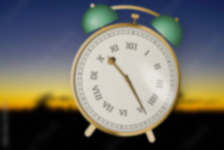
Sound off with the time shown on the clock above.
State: 10:24
